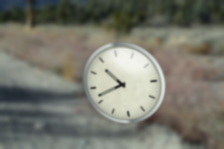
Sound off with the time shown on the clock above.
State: 10:42
